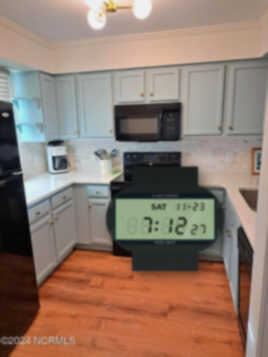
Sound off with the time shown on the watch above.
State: 7:12:27
